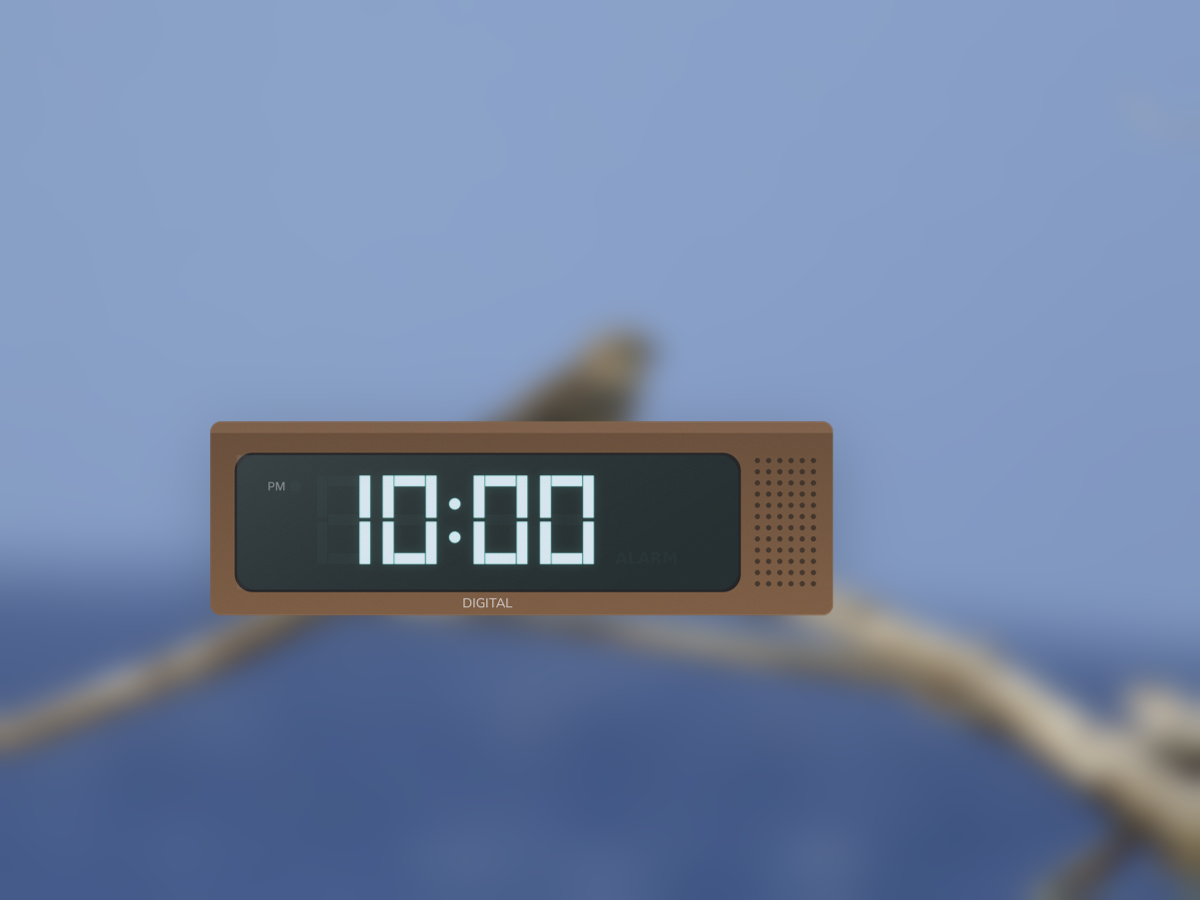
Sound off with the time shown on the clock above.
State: 10:00
